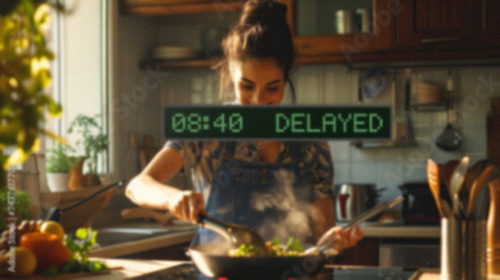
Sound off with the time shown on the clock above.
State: 8:40
